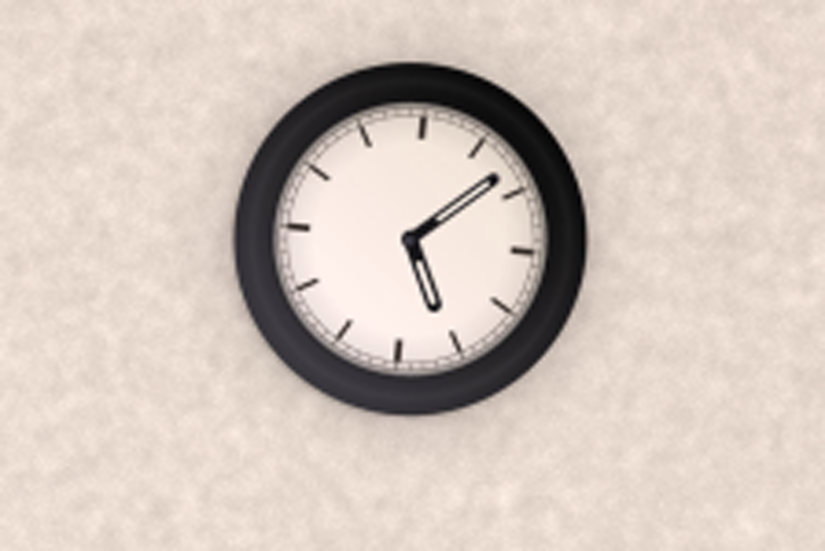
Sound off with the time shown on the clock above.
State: 5:08
